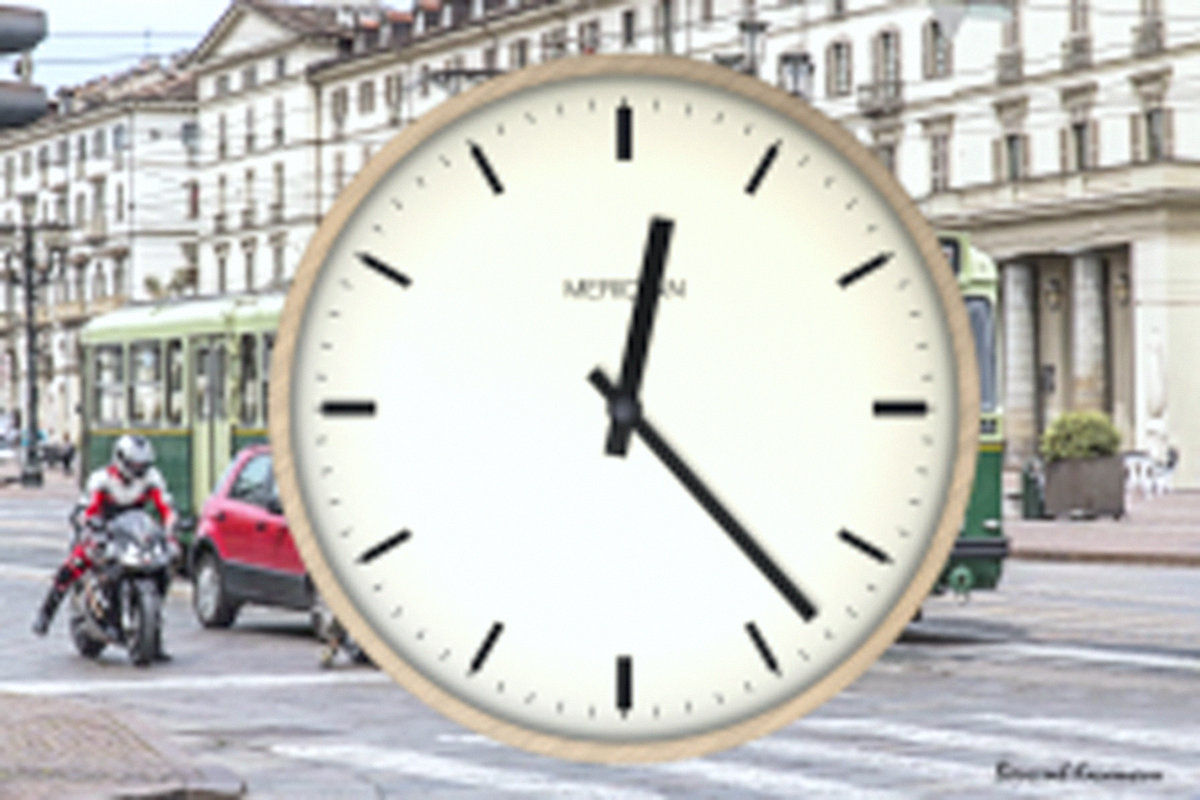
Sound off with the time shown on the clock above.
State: 12:23
